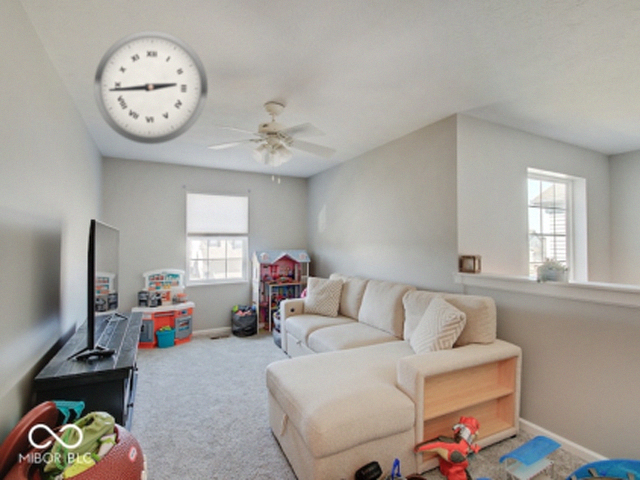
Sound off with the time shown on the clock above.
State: 2:44
